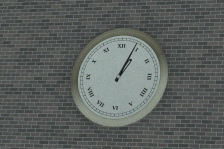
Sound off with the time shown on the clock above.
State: 1:04
